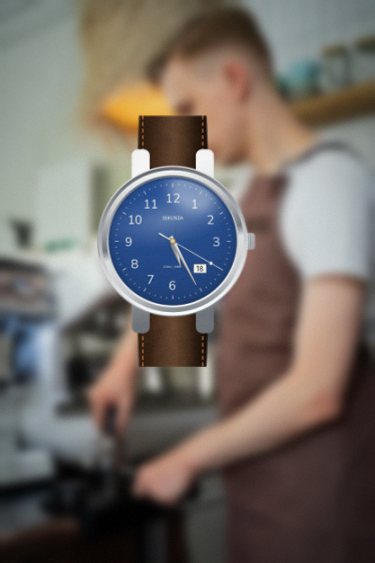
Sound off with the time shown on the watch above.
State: 5:25:20
